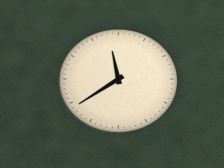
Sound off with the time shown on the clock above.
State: 11:39
